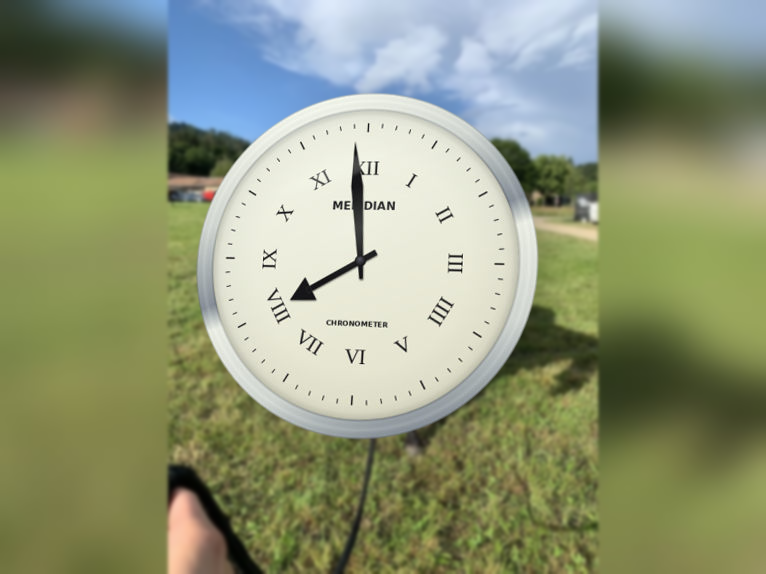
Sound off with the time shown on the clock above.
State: 7:59
